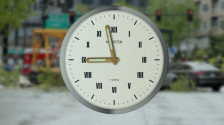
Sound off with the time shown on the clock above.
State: 8:58
